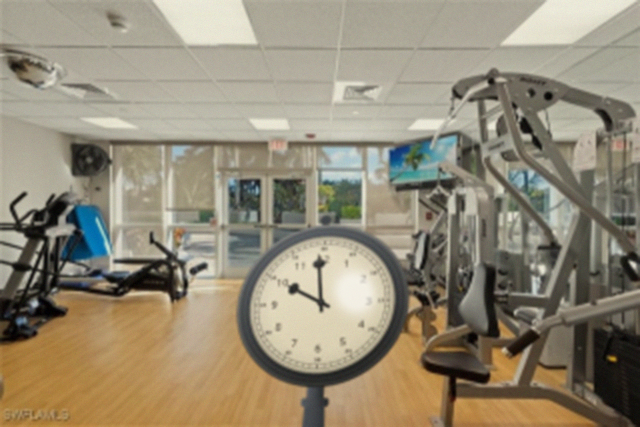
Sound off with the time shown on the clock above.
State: 9:59
